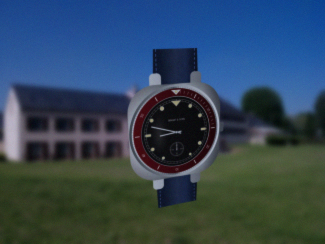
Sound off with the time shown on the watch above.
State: 8:48
